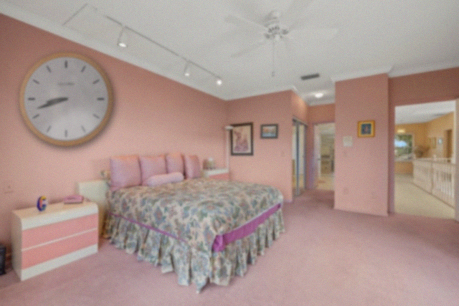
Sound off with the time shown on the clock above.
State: 8:42
